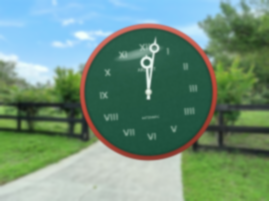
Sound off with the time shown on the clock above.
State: 12:02
